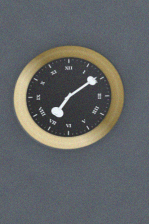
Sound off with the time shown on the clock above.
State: 7:09
